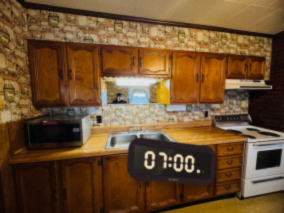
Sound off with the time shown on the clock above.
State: 7:00
